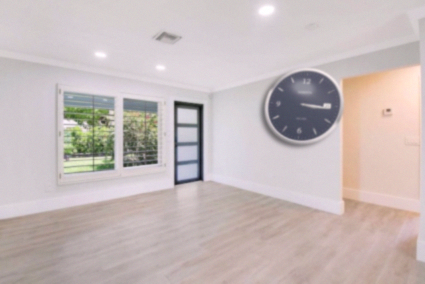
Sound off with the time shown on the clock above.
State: 3:16
